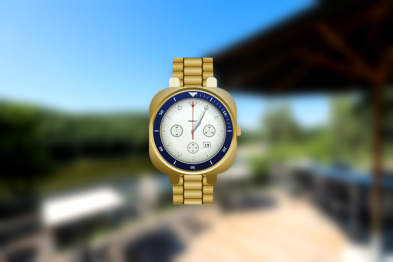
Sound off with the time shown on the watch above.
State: 1:05
